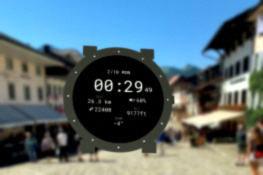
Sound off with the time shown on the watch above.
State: 0:29
